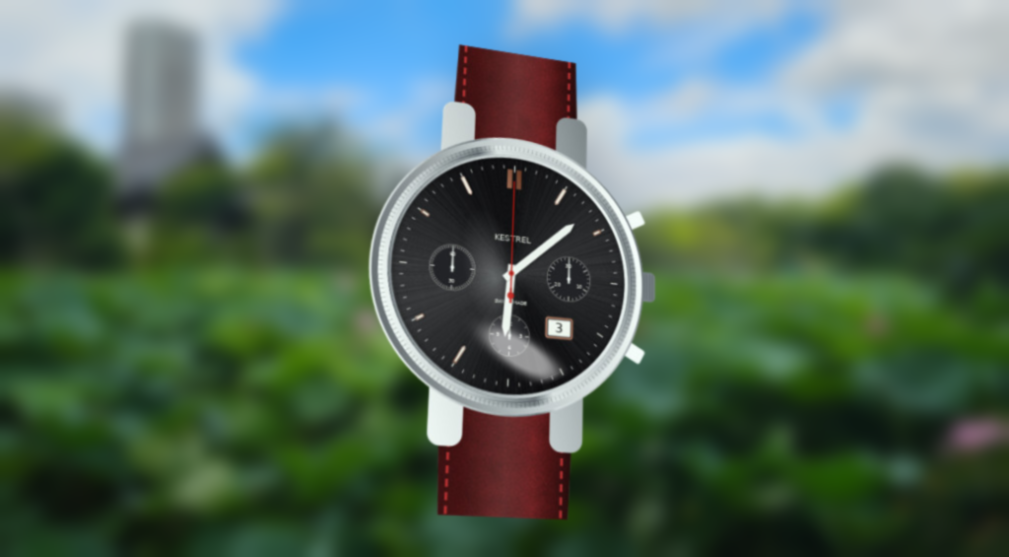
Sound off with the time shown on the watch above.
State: 6:08
